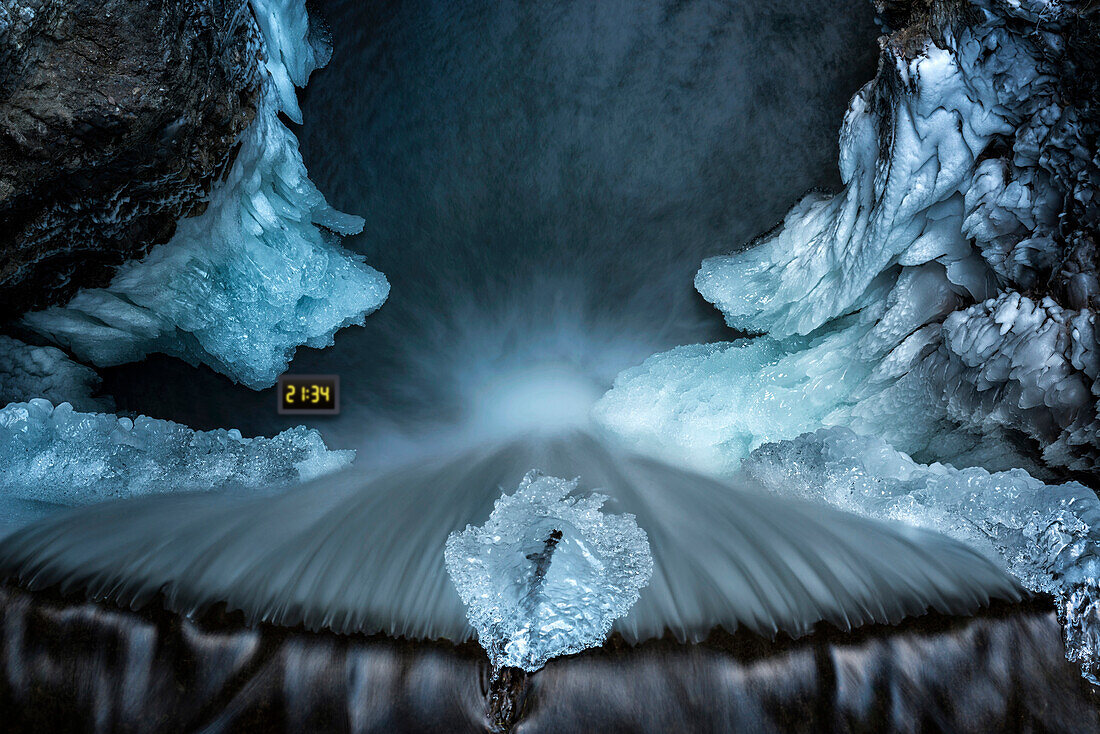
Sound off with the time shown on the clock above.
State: 21:34
